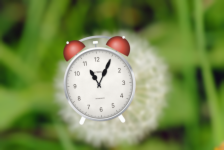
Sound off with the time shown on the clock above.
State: 11:05
